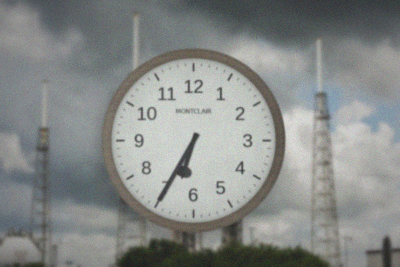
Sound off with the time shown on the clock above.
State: 6:35
